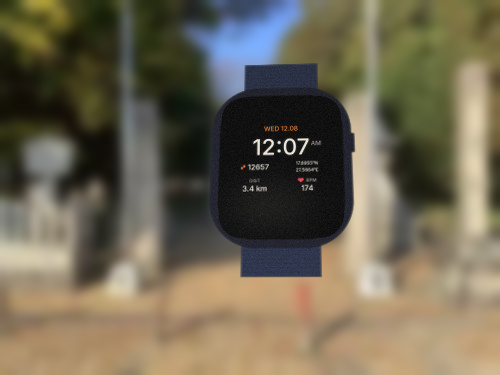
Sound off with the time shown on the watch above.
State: 12:07
